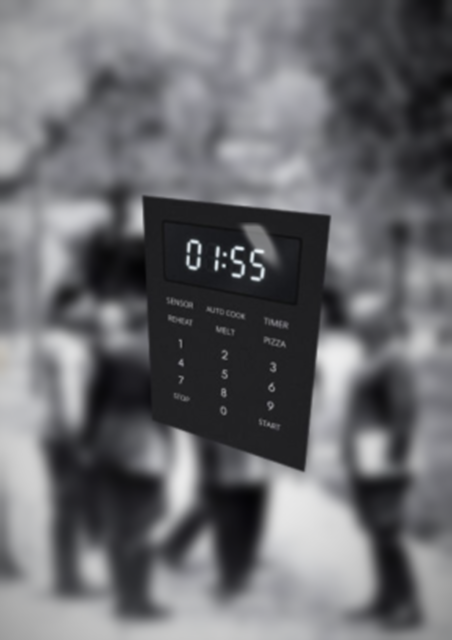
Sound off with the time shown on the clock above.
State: 1:55
